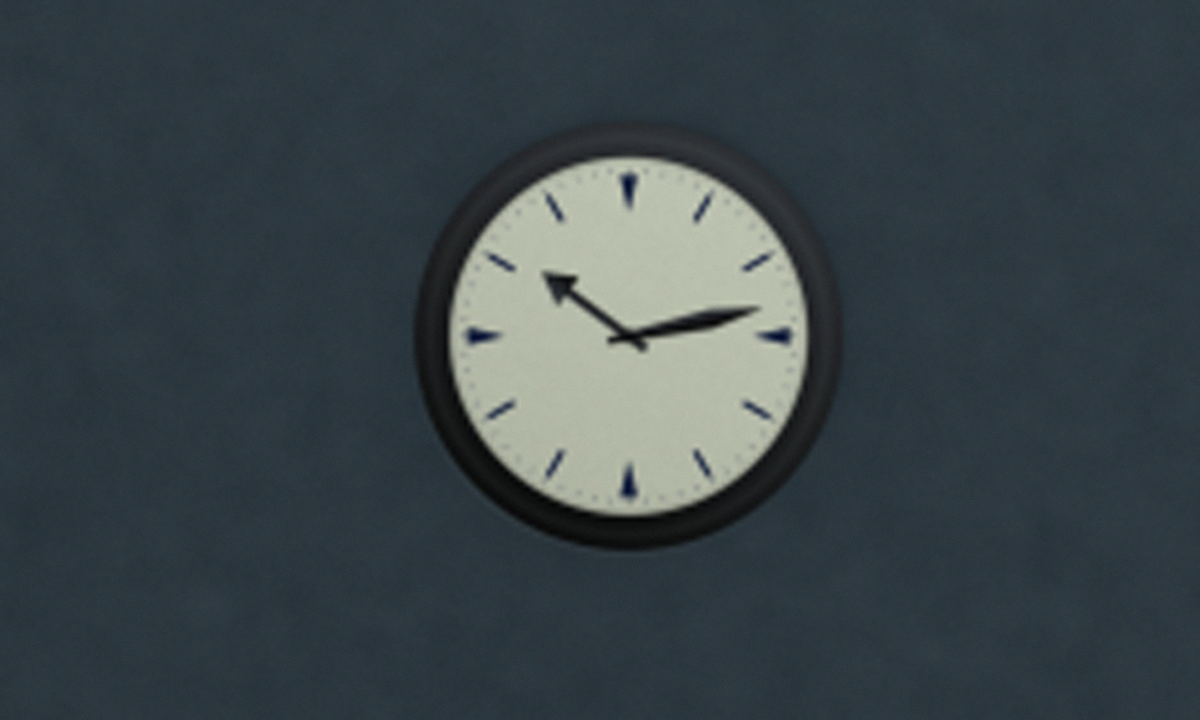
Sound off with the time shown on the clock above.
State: 10:13
